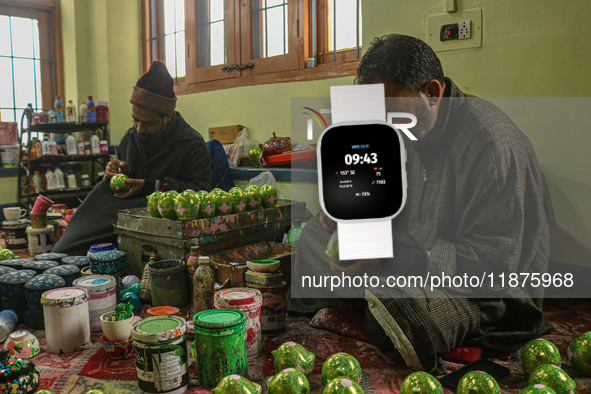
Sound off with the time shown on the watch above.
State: 9:43
